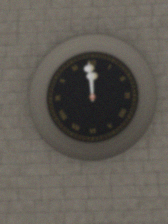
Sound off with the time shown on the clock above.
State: 11:59
